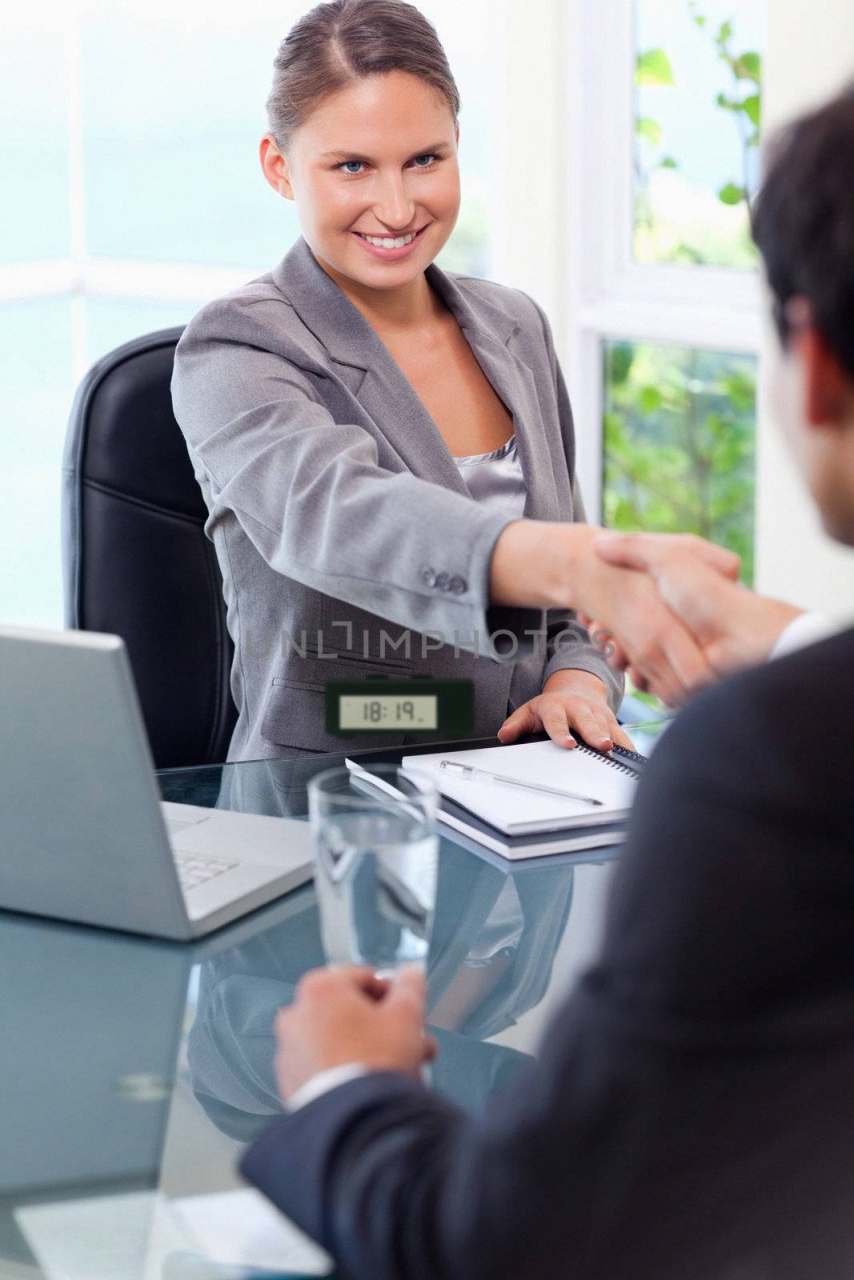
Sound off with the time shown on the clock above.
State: 18:19
